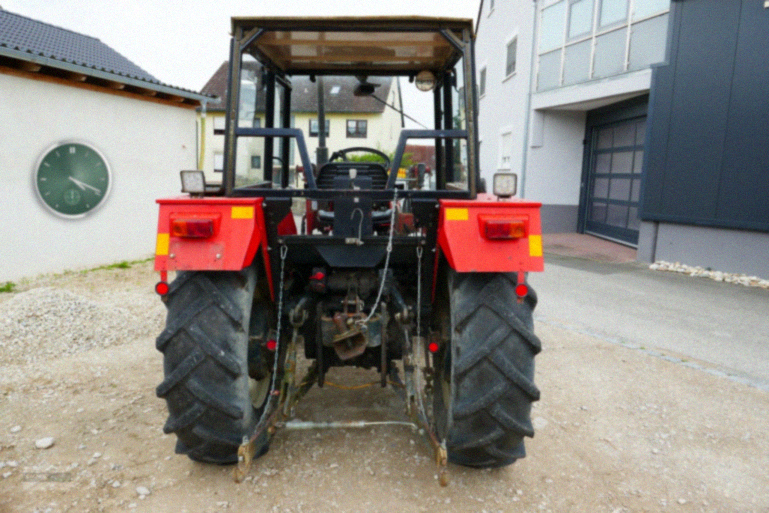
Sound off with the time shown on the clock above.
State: 4:19
